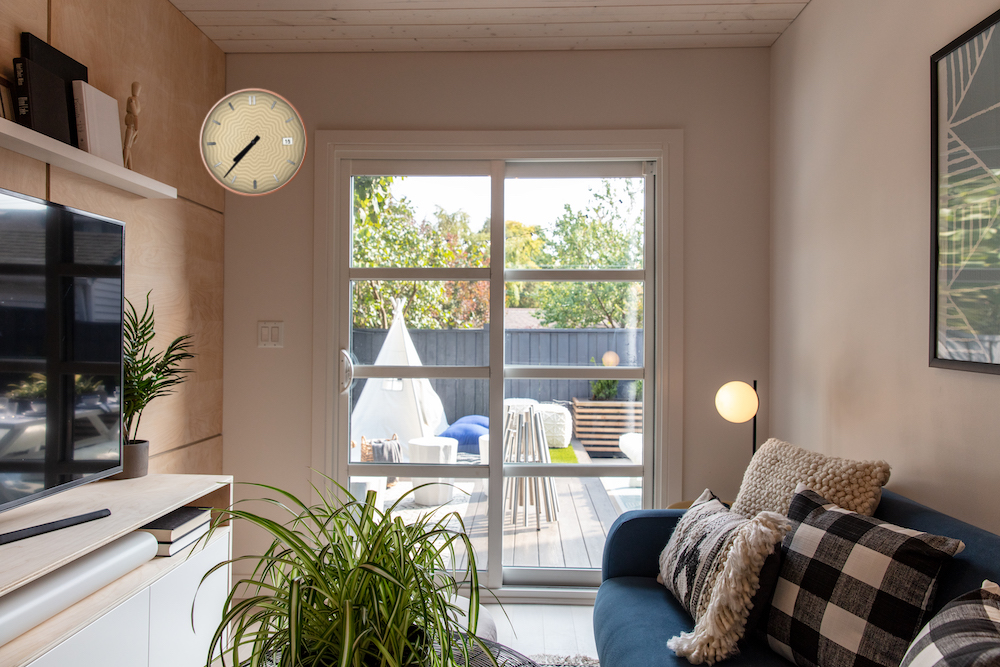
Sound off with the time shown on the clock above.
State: 7:37
